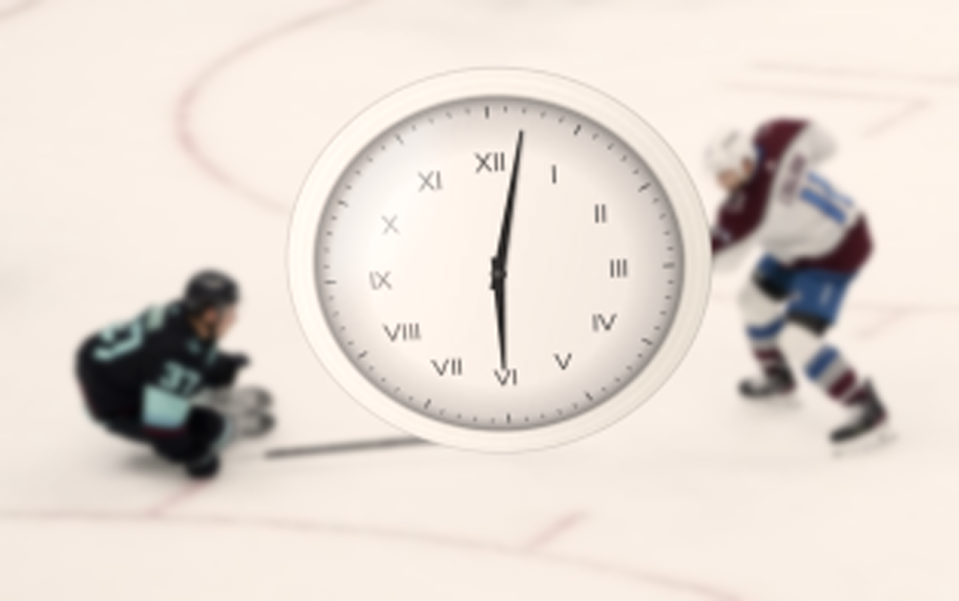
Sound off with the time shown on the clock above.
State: 6:02
